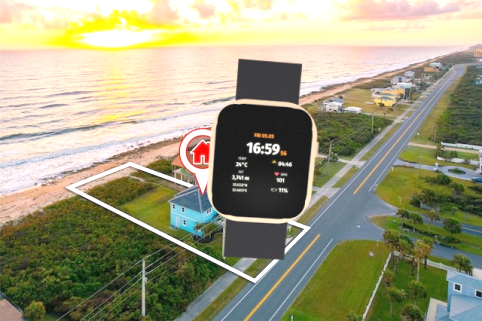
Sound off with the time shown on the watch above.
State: 16:59
